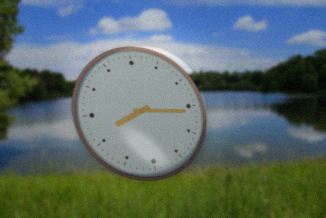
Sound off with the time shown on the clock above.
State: 8:16
